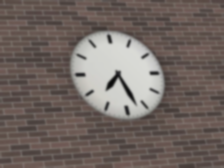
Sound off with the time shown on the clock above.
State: 7:27
